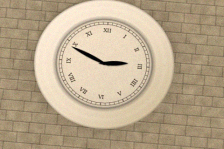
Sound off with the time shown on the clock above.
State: 2:49
